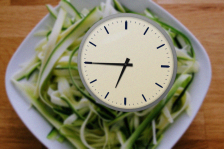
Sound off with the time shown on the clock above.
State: 6:45
